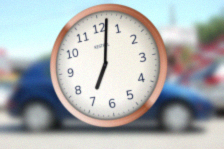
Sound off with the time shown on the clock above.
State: 7:02
